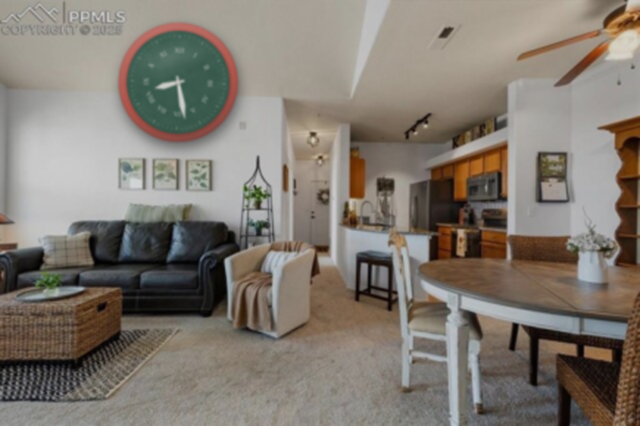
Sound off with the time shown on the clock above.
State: 8:28
